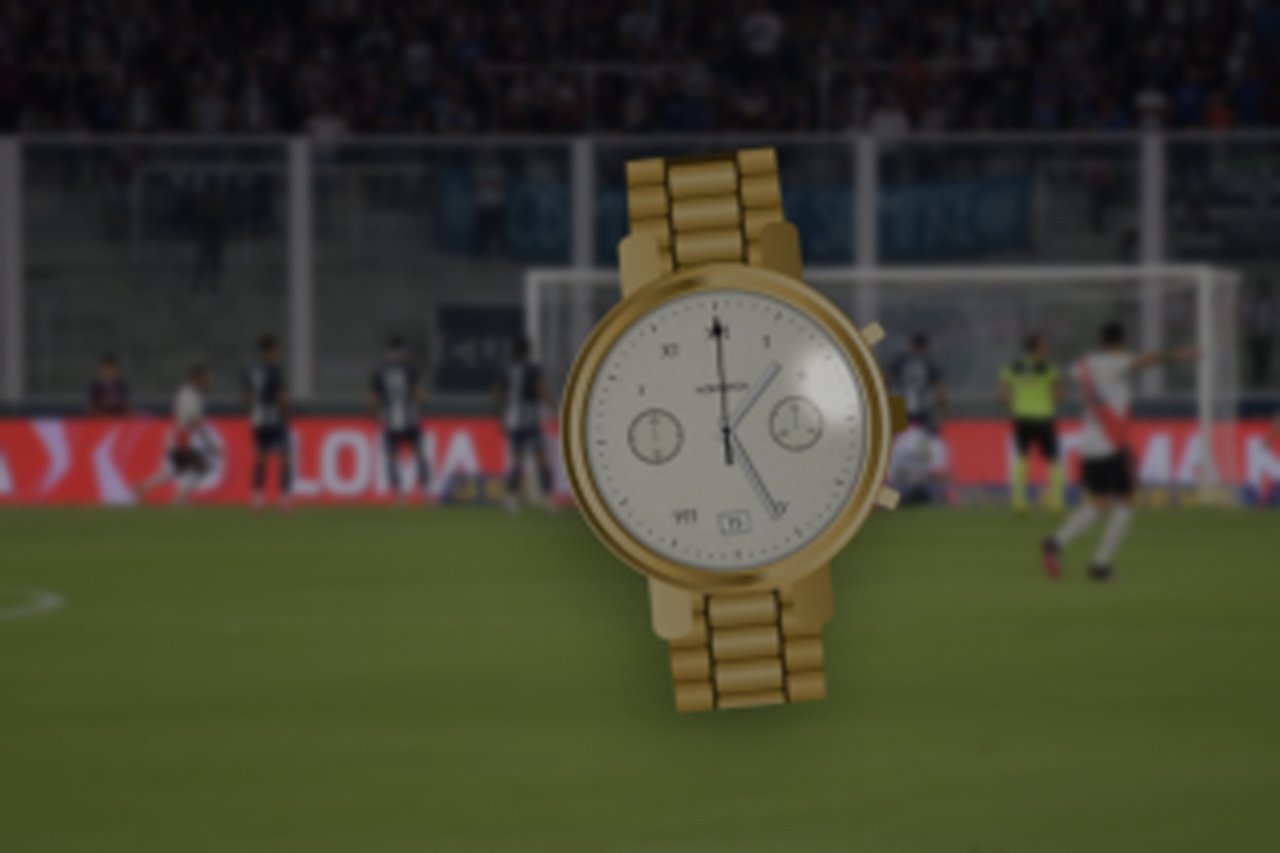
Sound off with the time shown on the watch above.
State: 1:26
